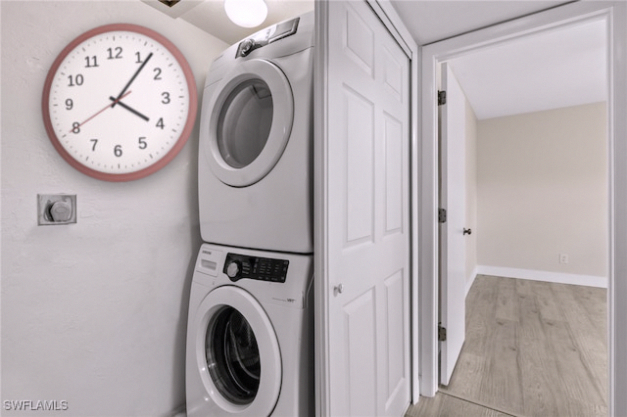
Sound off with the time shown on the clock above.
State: 4:06:40
